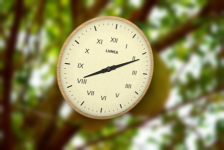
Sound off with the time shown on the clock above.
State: 8:11
